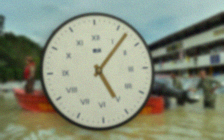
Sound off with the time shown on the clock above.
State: 5:07
